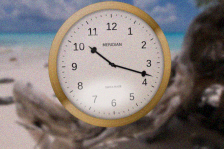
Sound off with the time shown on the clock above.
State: 10:18
